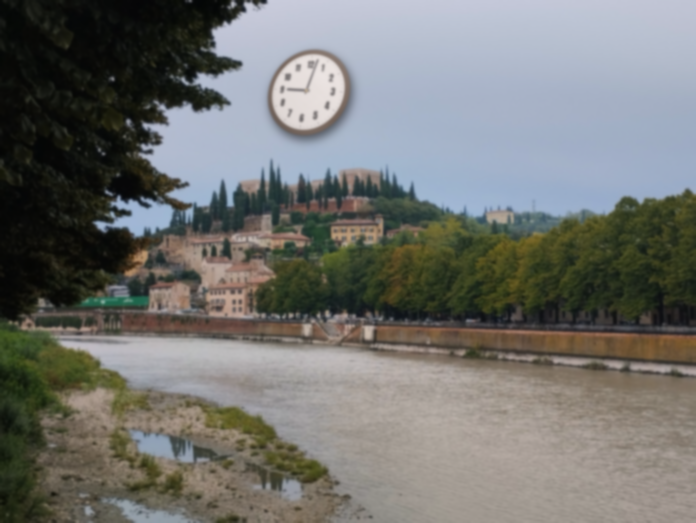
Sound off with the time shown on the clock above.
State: 9:02
